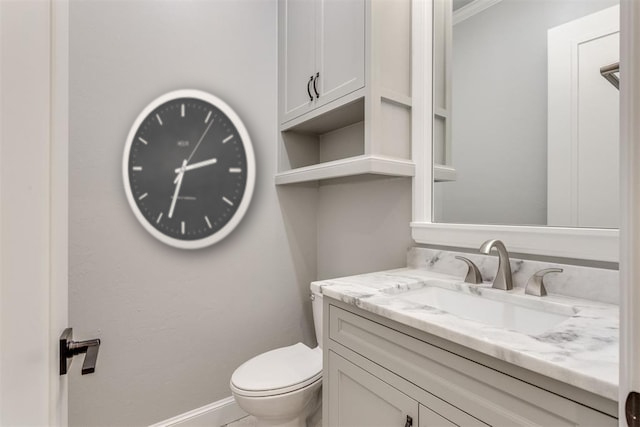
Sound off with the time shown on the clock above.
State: 2:33:06
